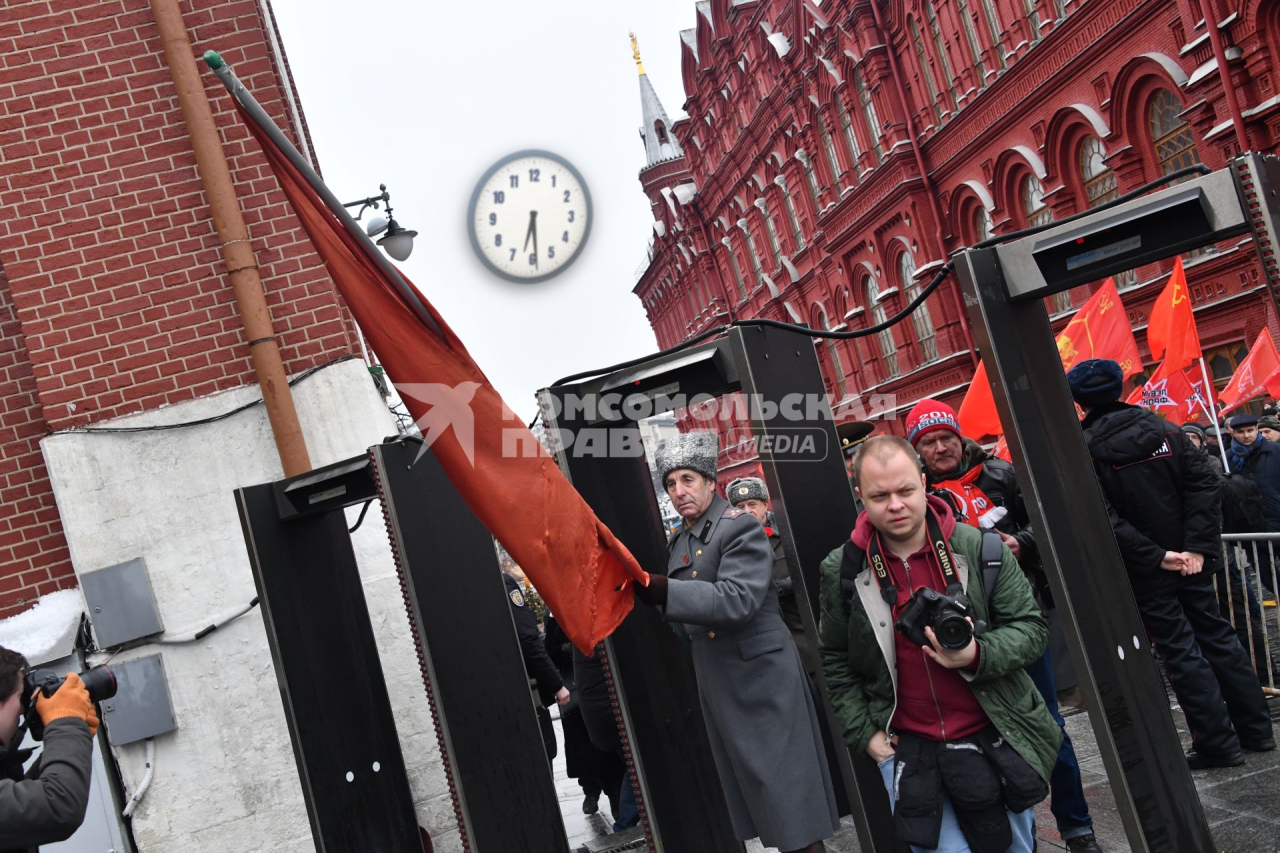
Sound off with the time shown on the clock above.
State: 6:29
